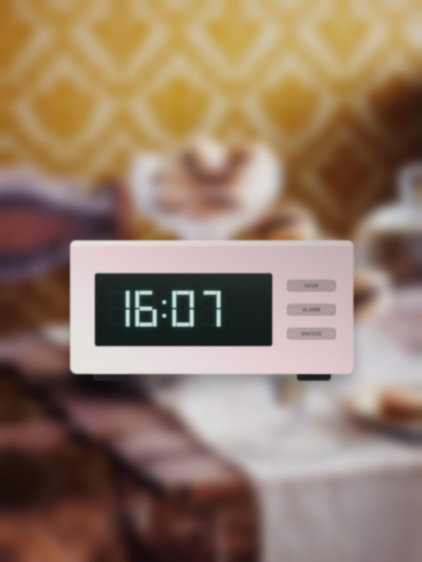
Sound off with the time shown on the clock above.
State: 16:07
